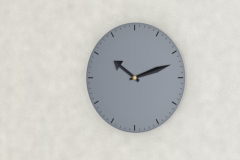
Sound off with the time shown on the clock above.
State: 10:12
